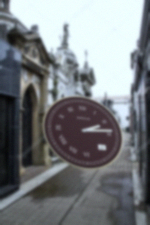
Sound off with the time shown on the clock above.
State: 2:14
